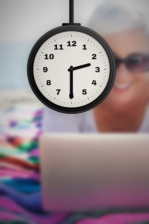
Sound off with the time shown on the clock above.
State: 2:30
